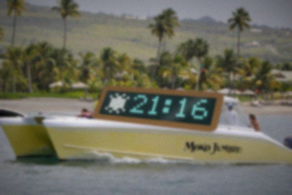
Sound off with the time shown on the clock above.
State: 21:16
